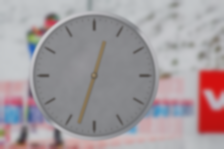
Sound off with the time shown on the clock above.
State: 12:33
